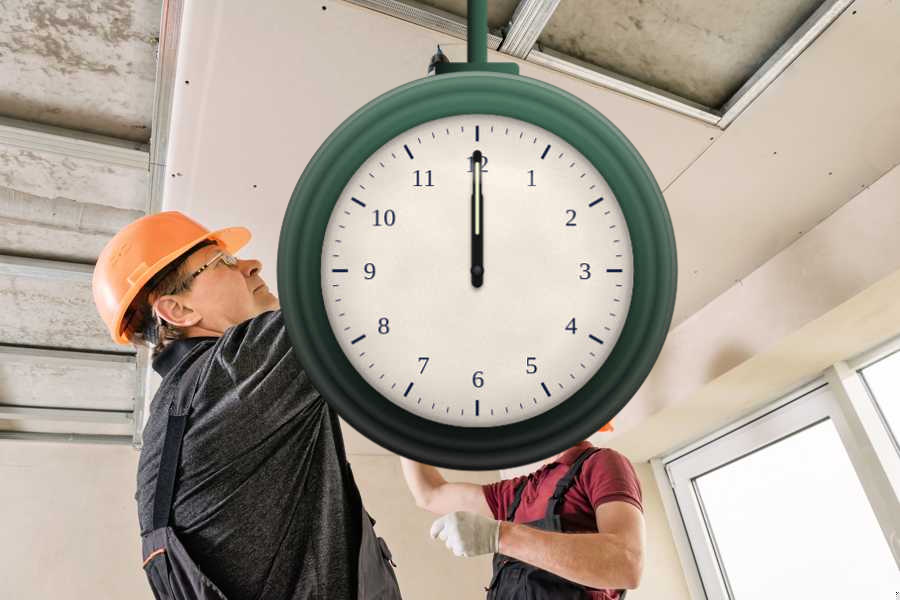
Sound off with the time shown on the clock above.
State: 12:00
